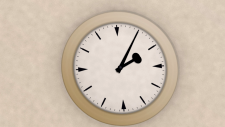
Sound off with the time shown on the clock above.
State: 2:05
